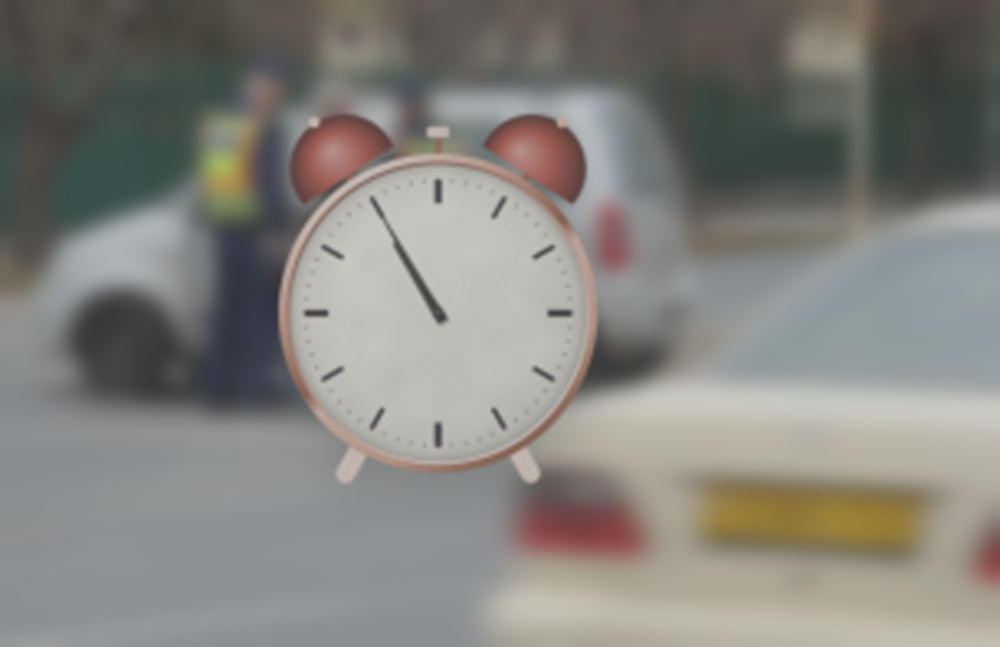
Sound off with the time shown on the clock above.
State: 10:55
